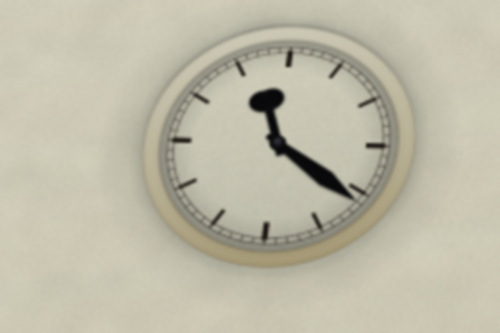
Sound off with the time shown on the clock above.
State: 11:21
